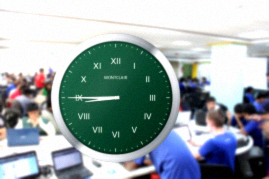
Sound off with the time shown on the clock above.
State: 8:45
